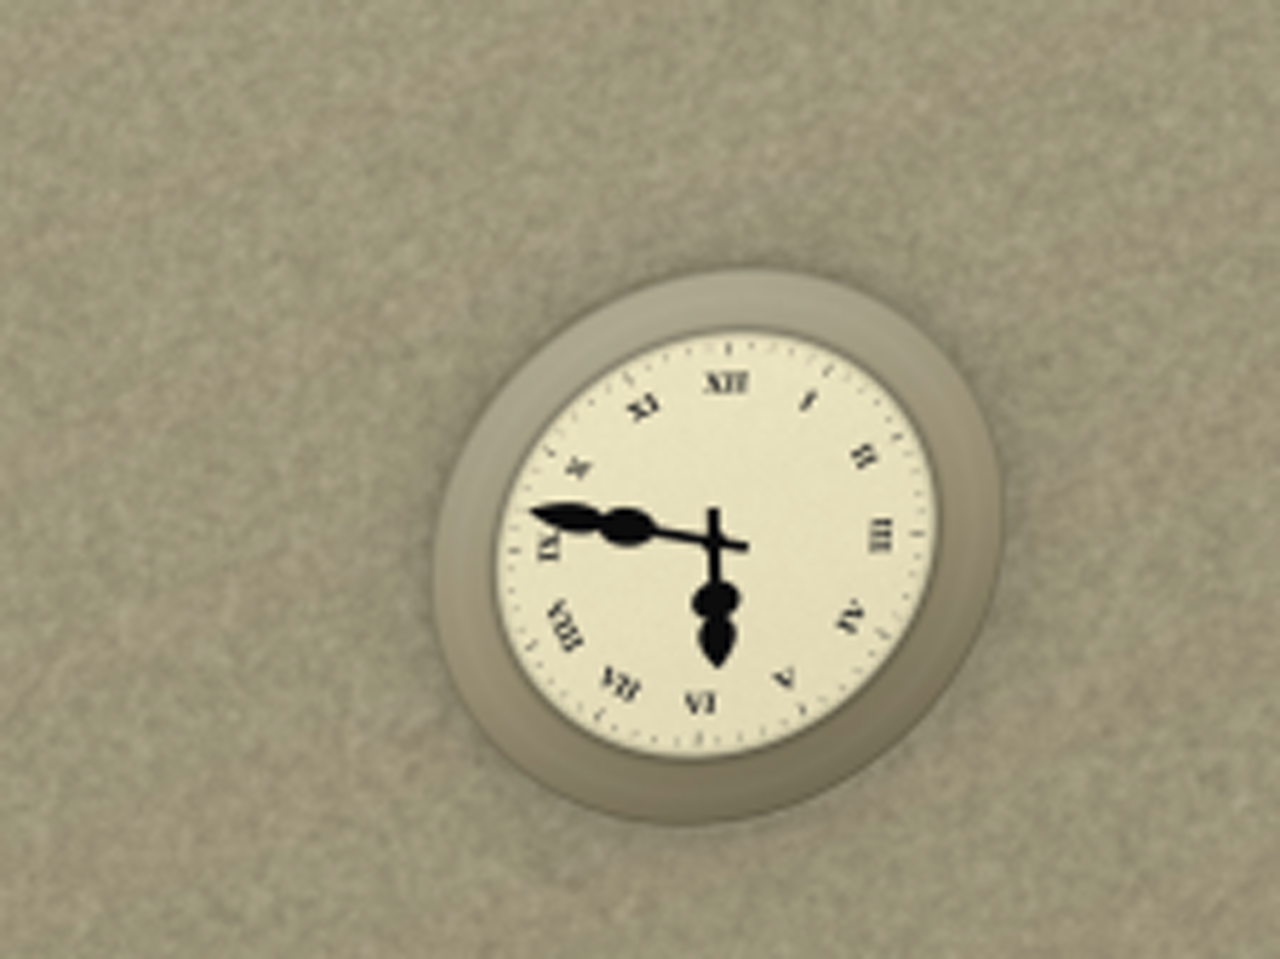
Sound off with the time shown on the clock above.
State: 5:47
